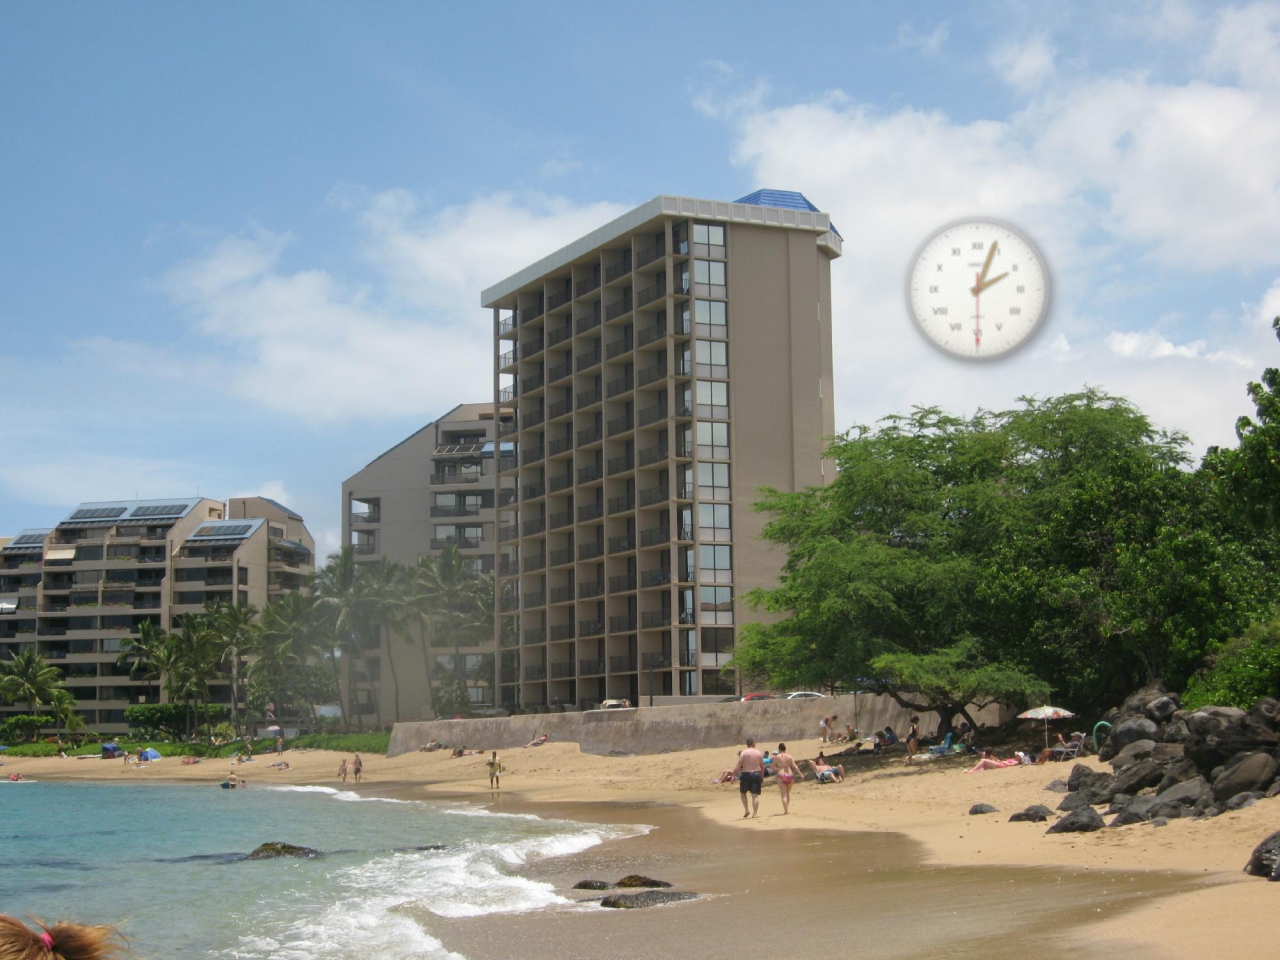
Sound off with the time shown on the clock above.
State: 2:03:30
